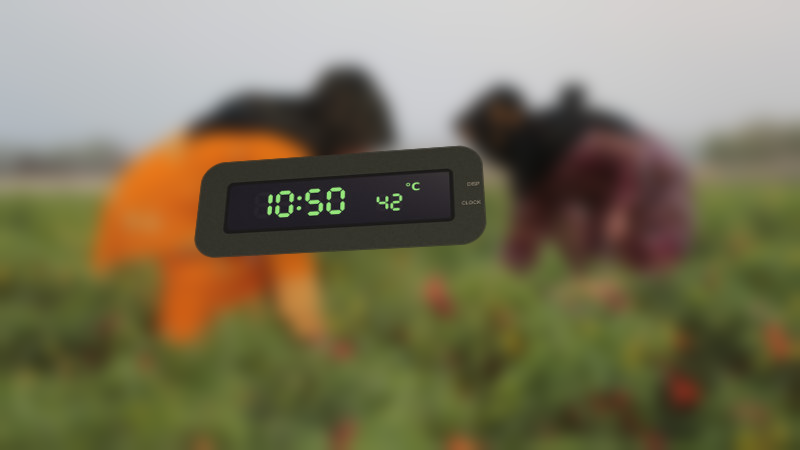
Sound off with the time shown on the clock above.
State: 10:50
